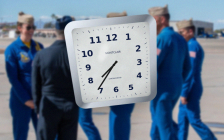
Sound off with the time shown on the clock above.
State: 7:36
